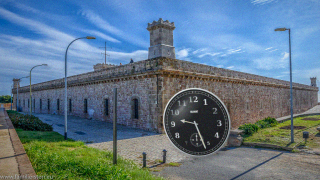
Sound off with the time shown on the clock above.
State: 9:27
